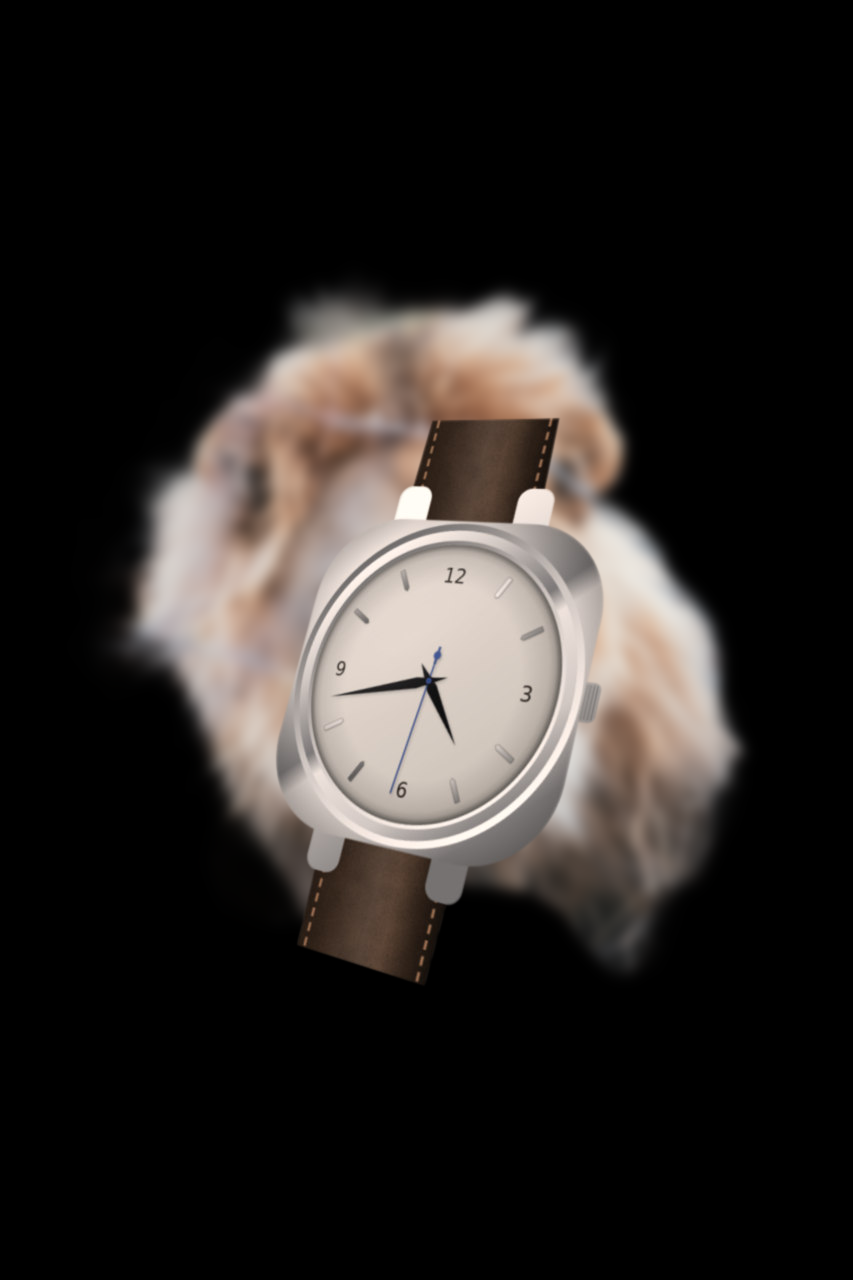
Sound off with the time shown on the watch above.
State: 4:42:31
